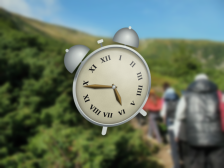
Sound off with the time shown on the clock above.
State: 5:49
